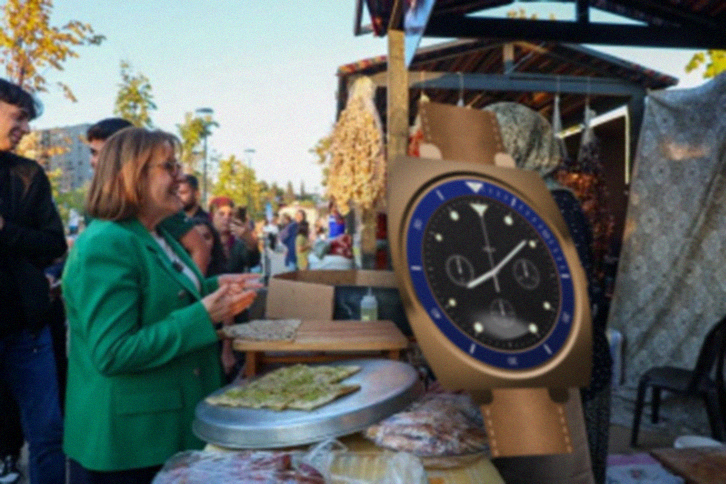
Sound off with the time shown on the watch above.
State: 8:09
